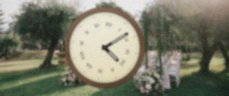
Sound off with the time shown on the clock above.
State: 4:08
